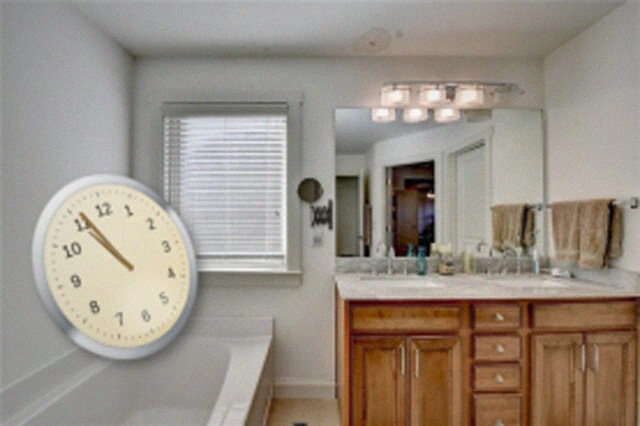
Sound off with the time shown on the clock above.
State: 10:56
